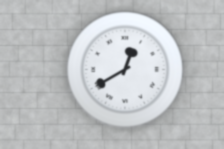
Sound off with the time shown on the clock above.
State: 12:40
